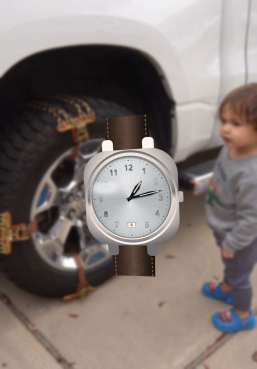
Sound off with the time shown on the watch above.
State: 1:13
